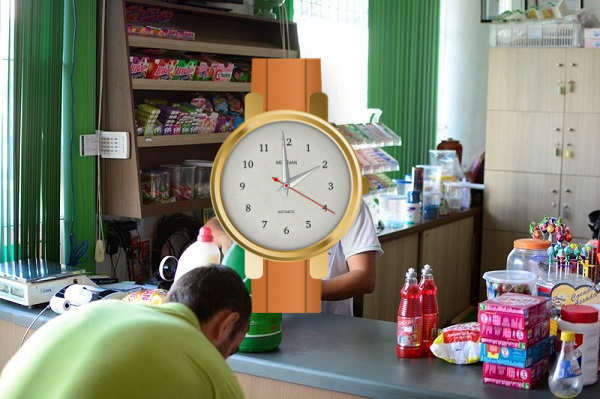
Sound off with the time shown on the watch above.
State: 1:59:20
